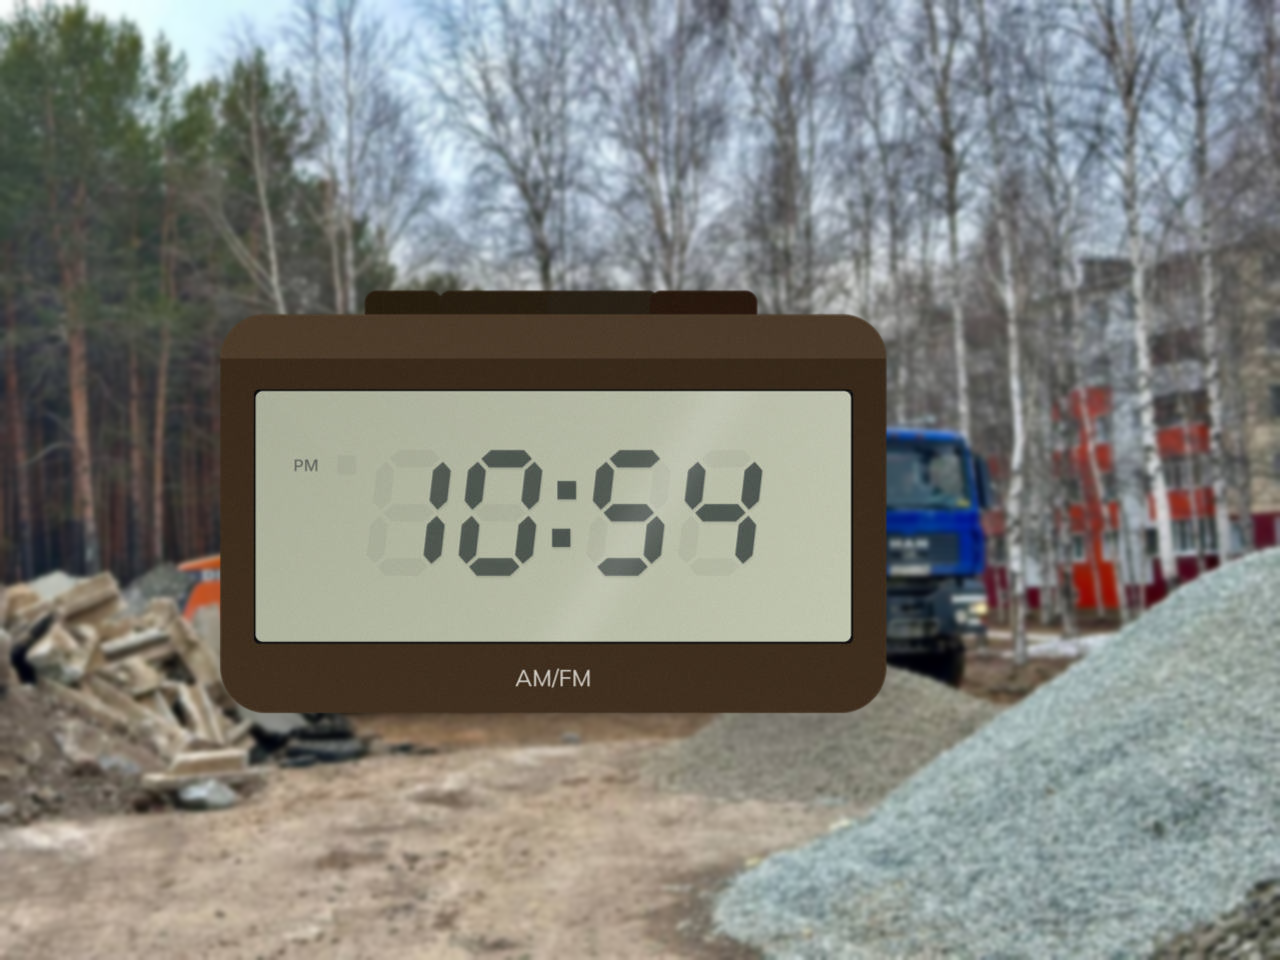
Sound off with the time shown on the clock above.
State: 10:54
